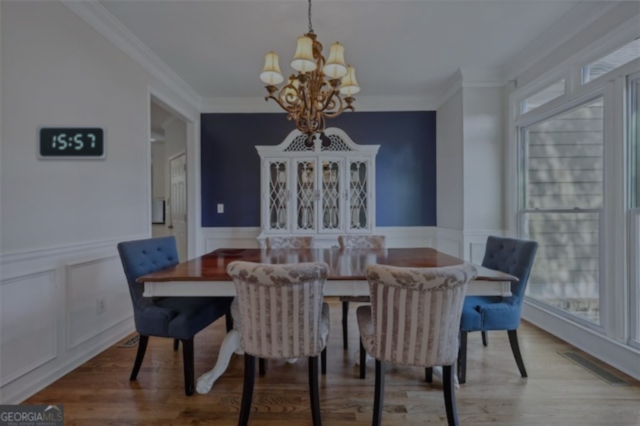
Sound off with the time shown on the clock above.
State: 15:57
